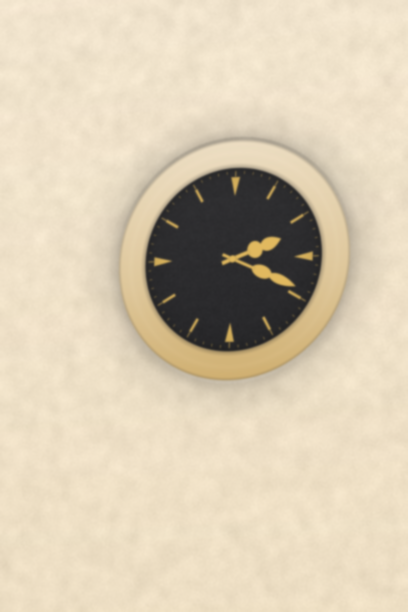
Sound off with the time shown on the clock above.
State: 2:19
